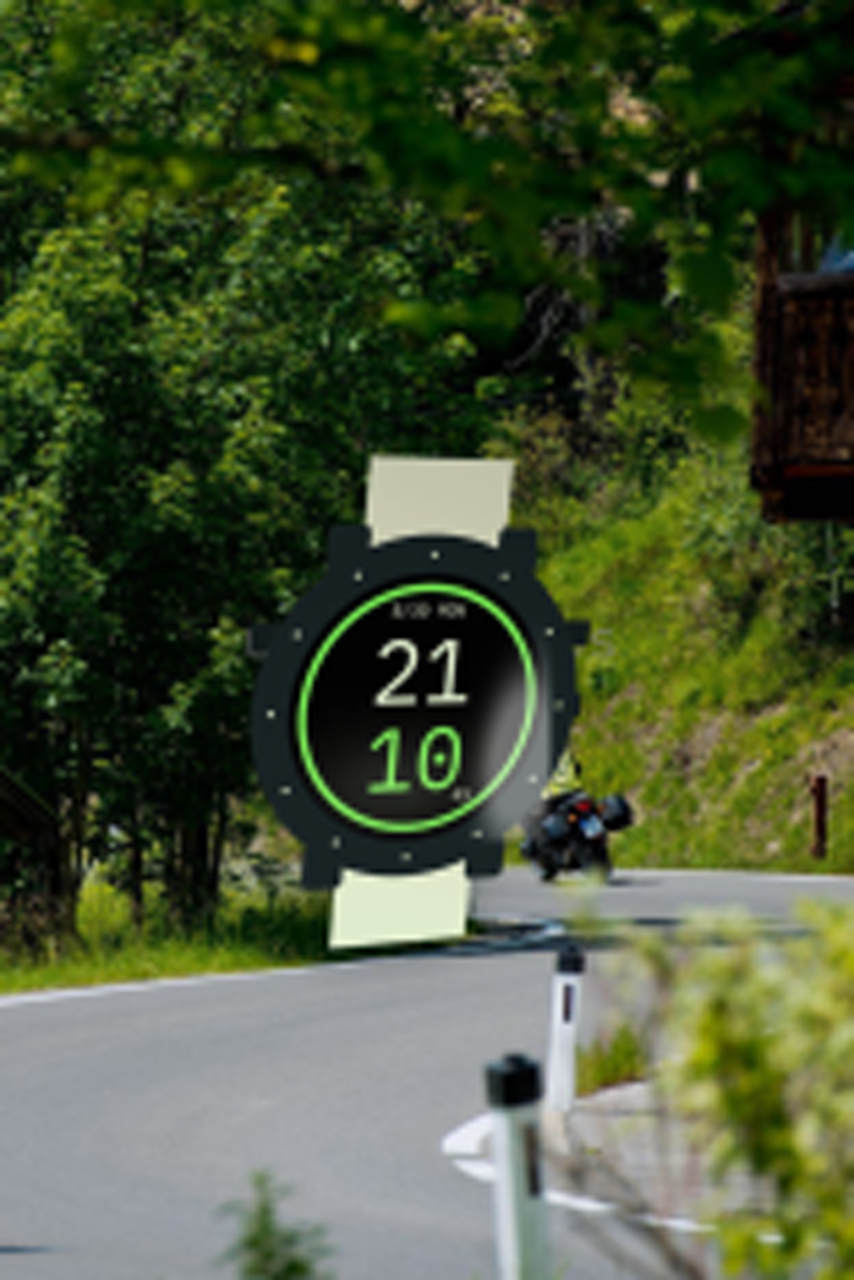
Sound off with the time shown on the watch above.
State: 21:10
